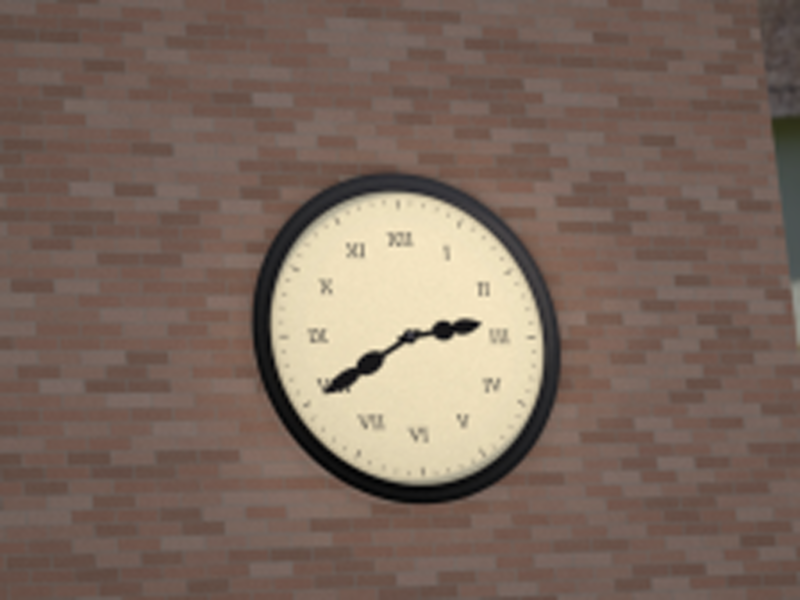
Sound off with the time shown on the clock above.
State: 2:40
